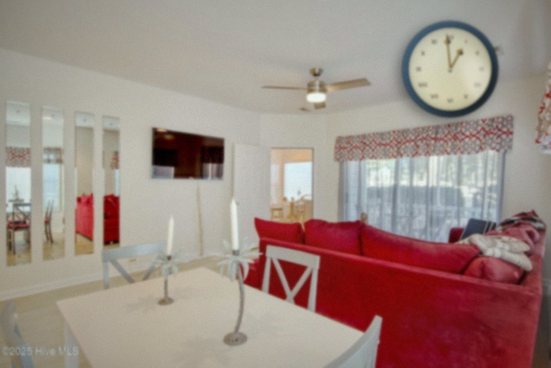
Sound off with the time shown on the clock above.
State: 12:59
